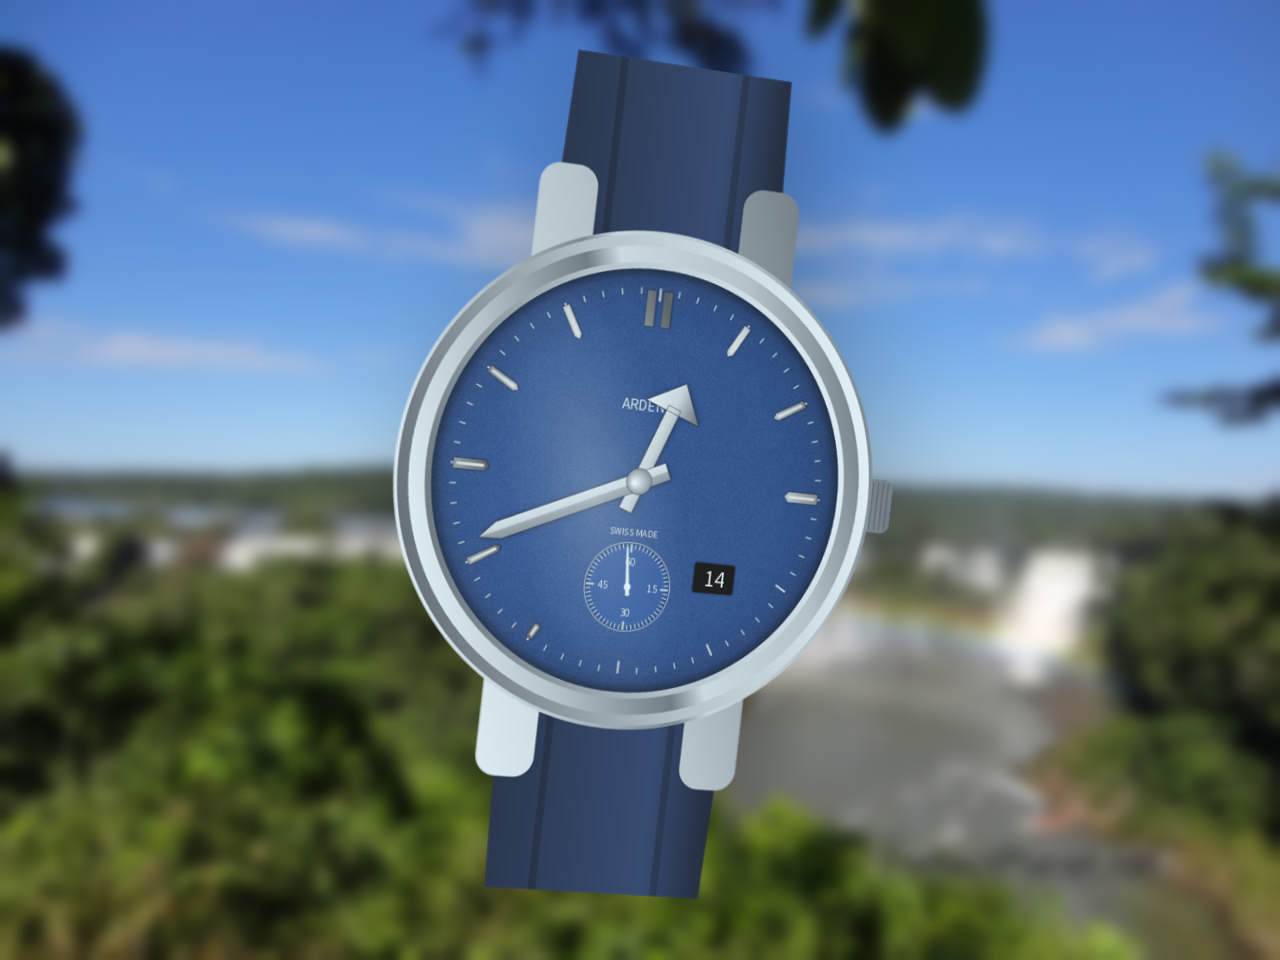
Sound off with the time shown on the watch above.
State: 12:40:59
